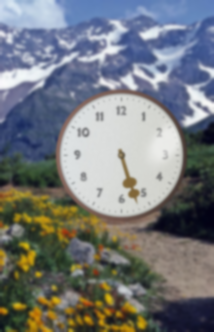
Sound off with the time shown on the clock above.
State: 5:27
